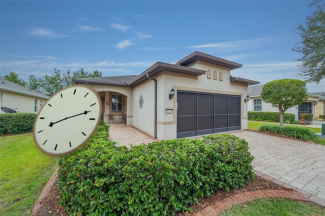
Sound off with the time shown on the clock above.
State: 8:12
